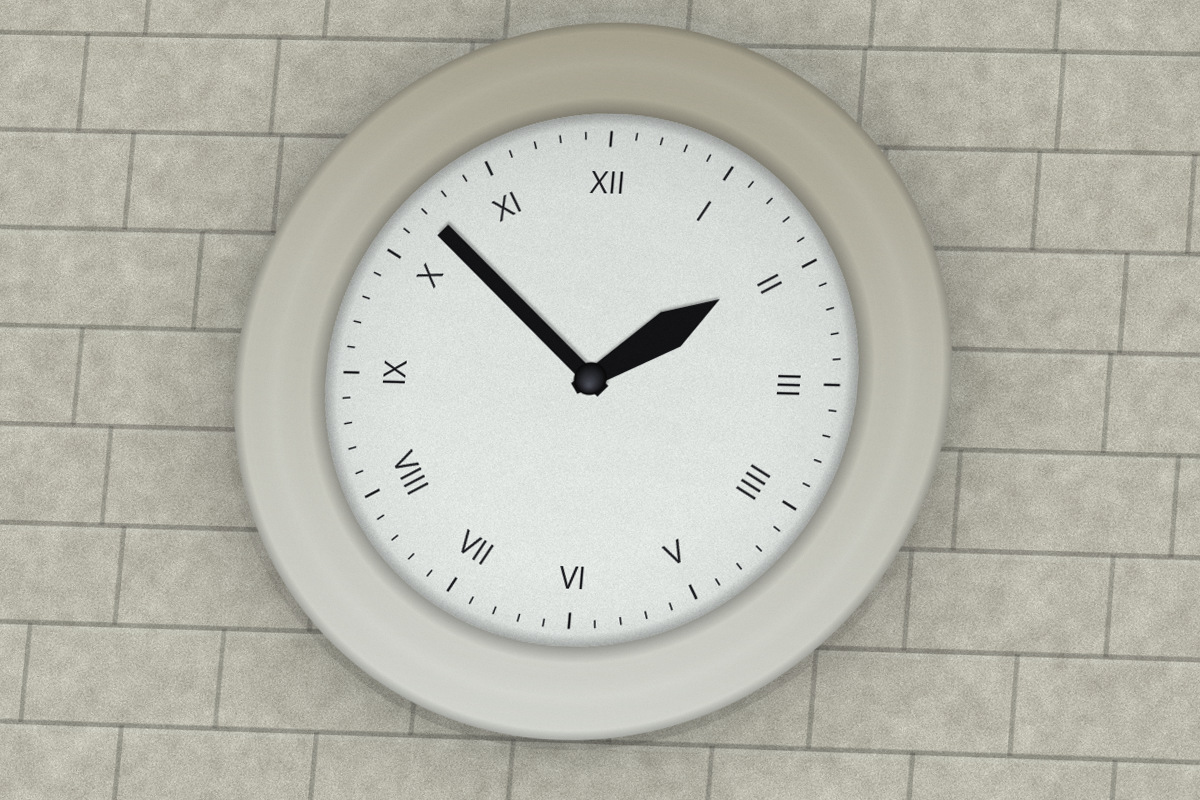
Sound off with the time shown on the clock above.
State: 1:52
